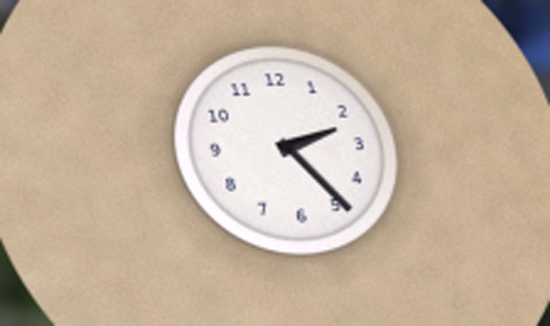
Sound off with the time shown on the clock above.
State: 2:24
